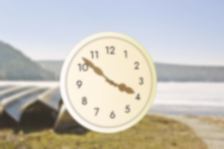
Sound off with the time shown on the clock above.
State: 3:52
